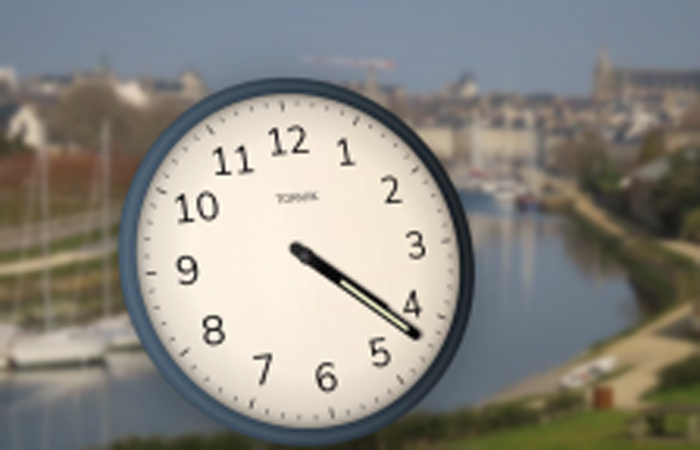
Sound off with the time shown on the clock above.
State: 4:22
